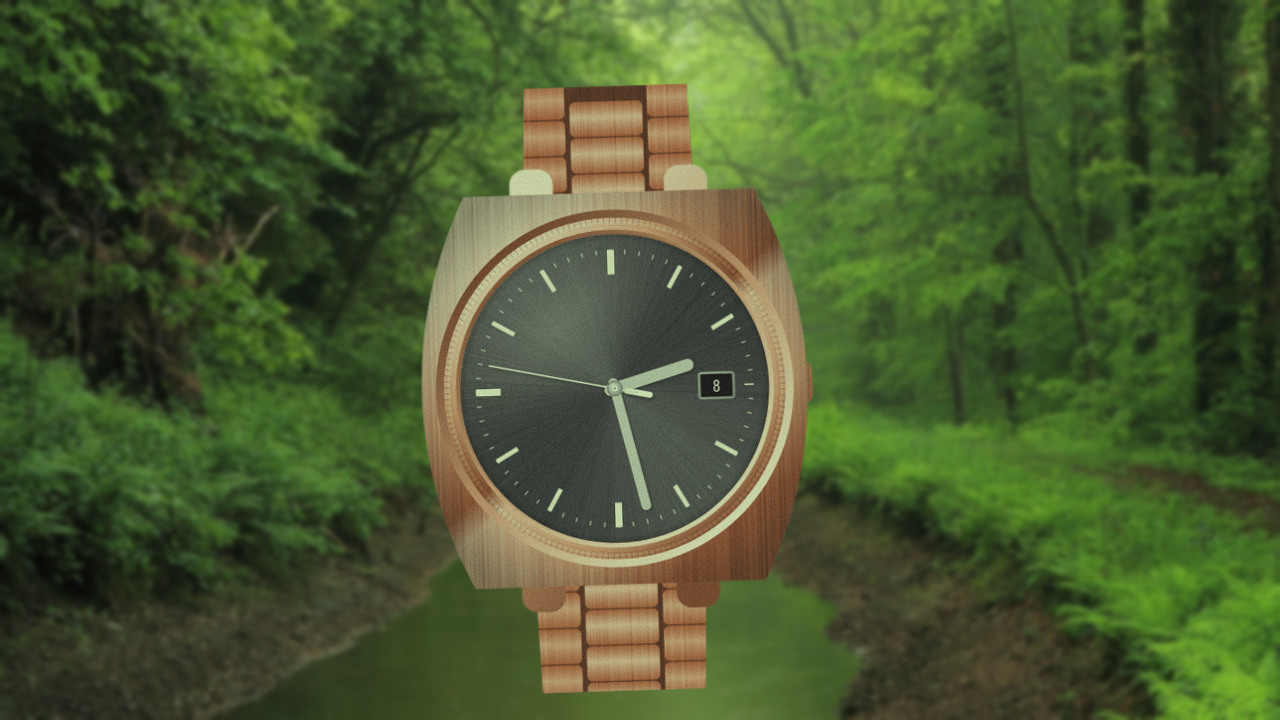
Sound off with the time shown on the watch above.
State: 2:27:47
